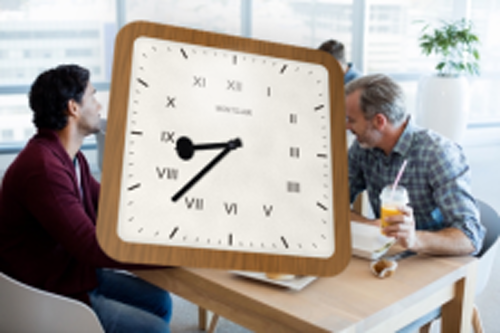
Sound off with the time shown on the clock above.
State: 8:37
